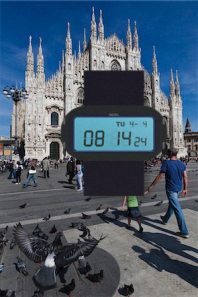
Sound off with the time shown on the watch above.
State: 8:14:24
